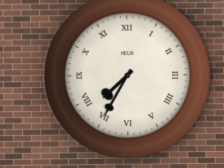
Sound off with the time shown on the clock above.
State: 7:35
